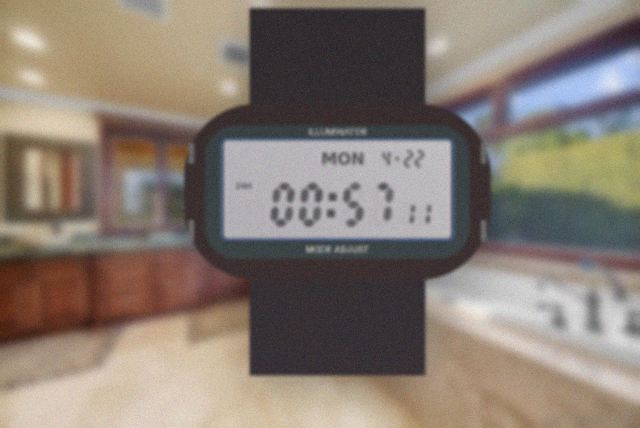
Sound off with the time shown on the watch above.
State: 0:57:11
